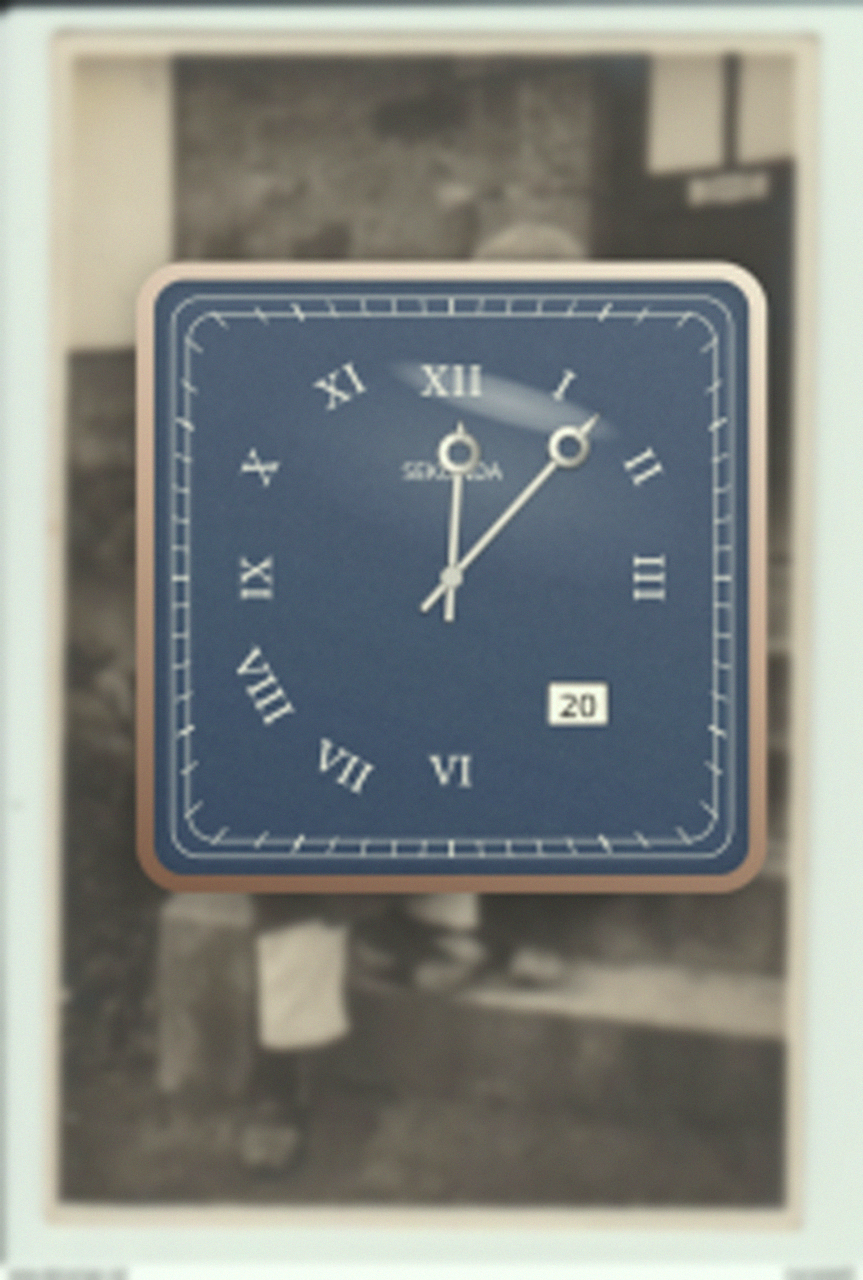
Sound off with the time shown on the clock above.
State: 12:07
